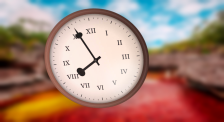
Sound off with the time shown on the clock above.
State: 7:56
